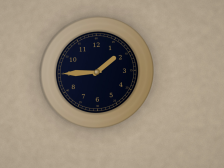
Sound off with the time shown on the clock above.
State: 1:45
